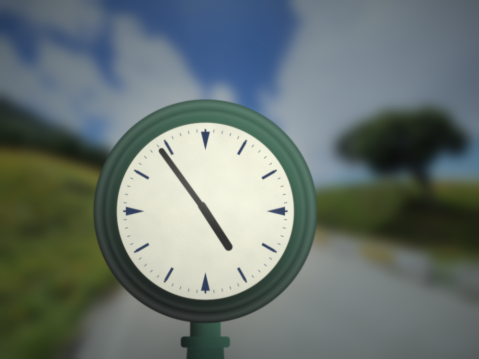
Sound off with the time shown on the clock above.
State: 4:54
